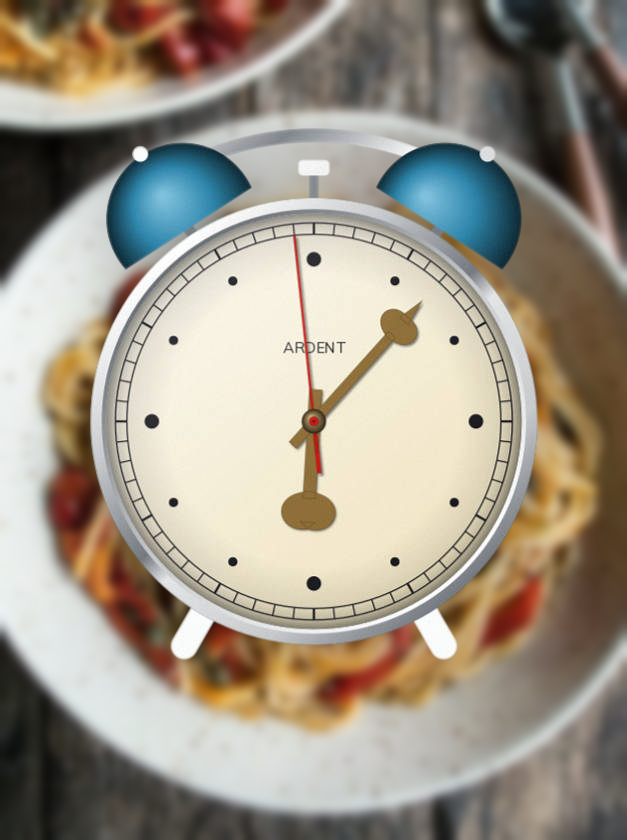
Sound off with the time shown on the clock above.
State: 6:06:59
